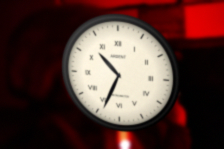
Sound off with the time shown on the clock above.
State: 10:34
